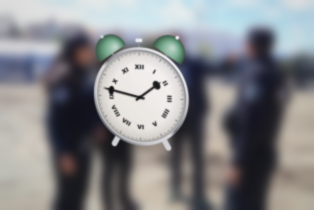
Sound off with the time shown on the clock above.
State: 1:47
